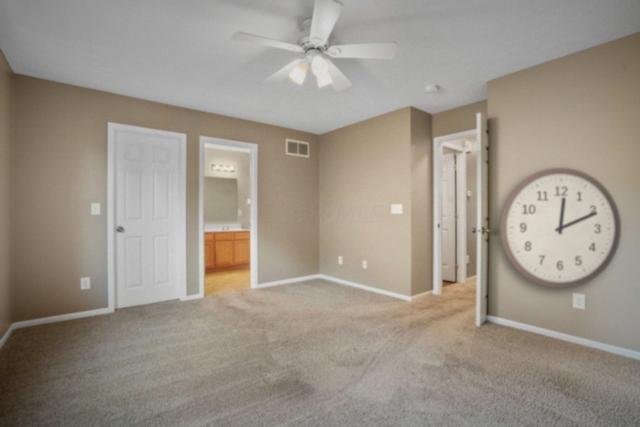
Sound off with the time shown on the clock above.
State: 12:11
